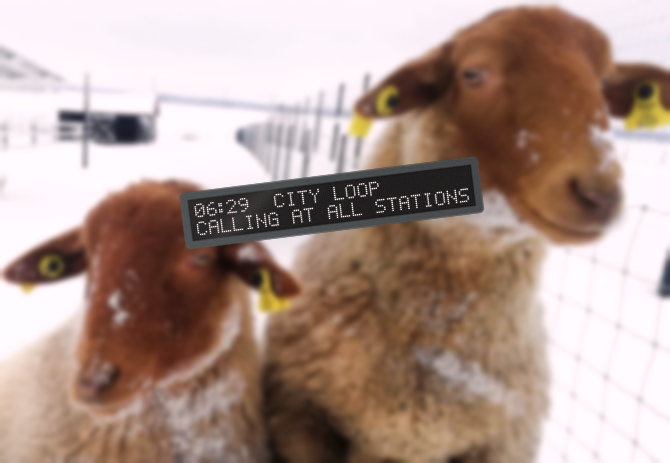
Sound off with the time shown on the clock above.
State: 6:29
